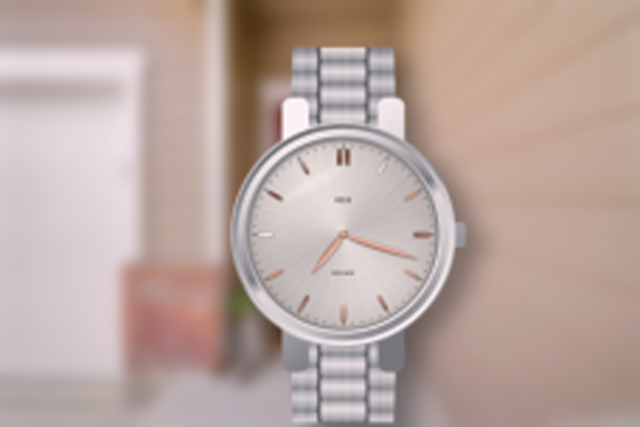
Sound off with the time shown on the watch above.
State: 7:18
